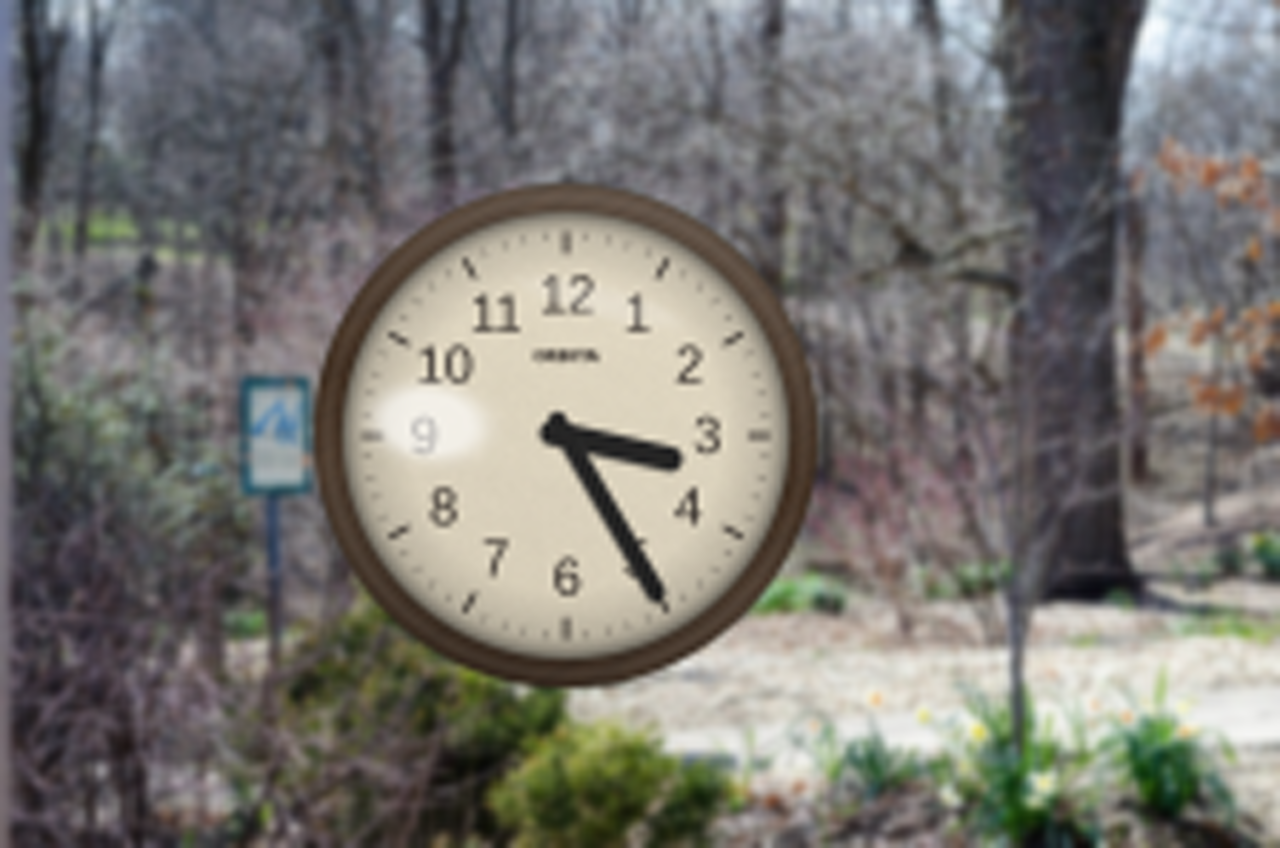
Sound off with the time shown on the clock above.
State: 3:25
